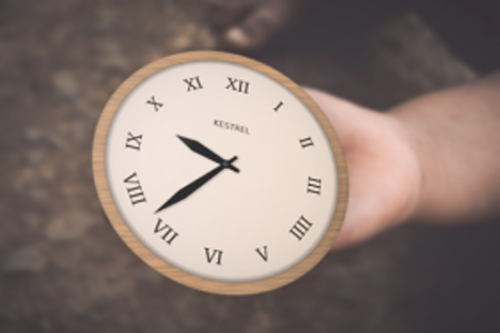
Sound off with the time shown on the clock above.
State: 9:37
